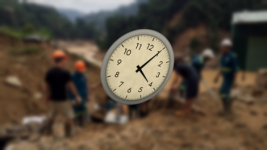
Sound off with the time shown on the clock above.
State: 4:05
